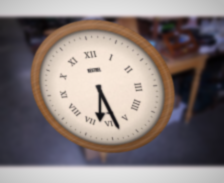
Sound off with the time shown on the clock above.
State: 6:28
